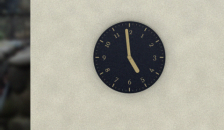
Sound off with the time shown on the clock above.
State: 4:59
